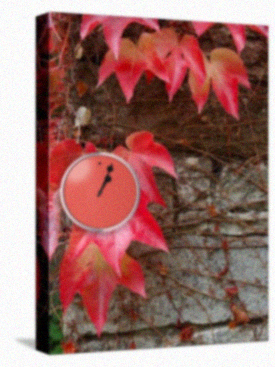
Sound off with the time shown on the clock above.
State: 1:04
